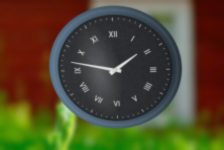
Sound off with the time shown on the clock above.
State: 1:47
